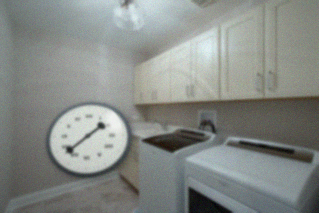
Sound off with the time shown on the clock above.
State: 1:38
